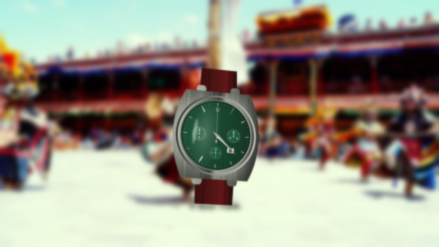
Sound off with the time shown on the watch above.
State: 4:22
